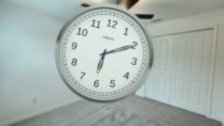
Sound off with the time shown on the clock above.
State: 6:10
